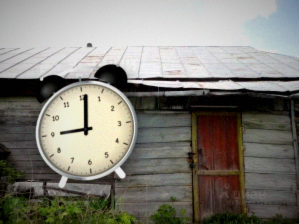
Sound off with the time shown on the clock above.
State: 9:01
